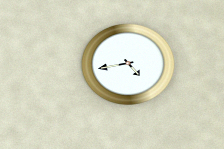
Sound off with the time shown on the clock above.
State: 4:43
